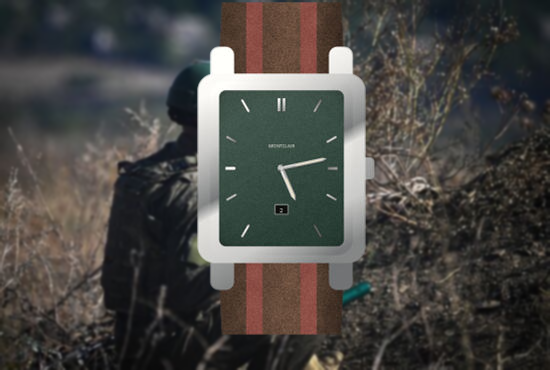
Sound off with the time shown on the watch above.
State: 5:13
